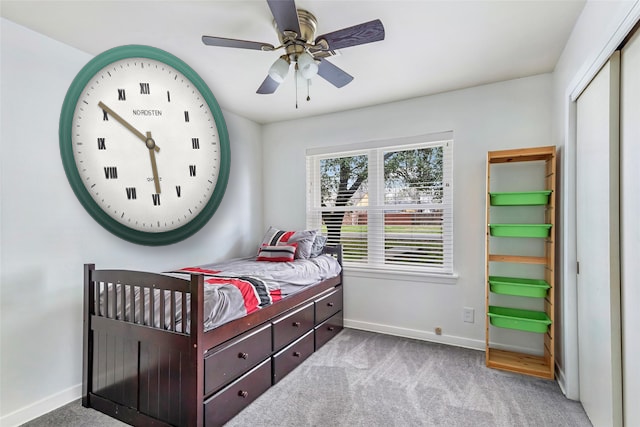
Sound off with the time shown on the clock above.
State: 5:51
